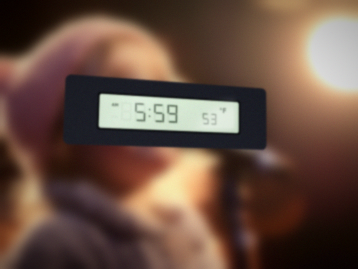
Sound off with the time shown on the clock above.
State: 5:59
